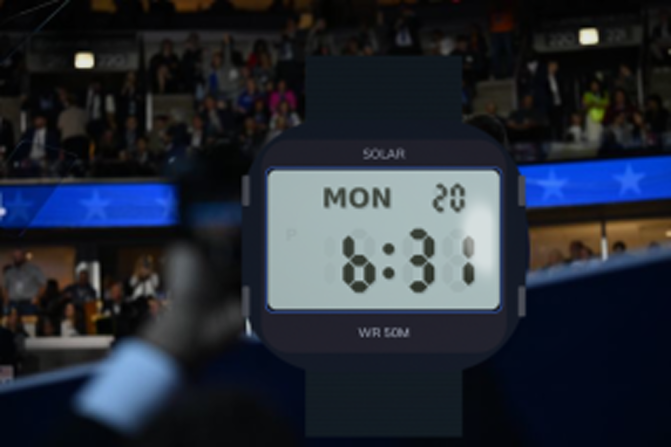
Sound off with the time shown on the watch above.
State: 6:31
